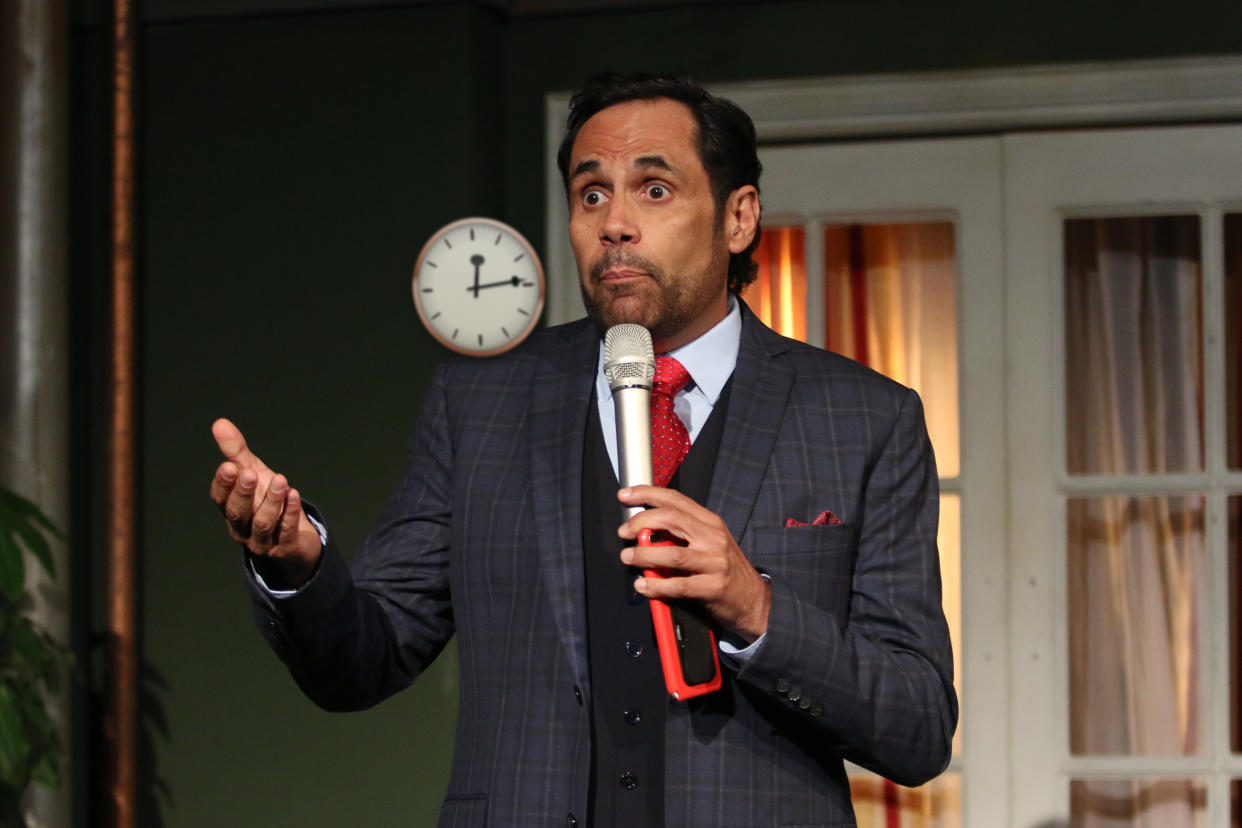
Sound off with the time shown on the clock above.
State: 12:14
